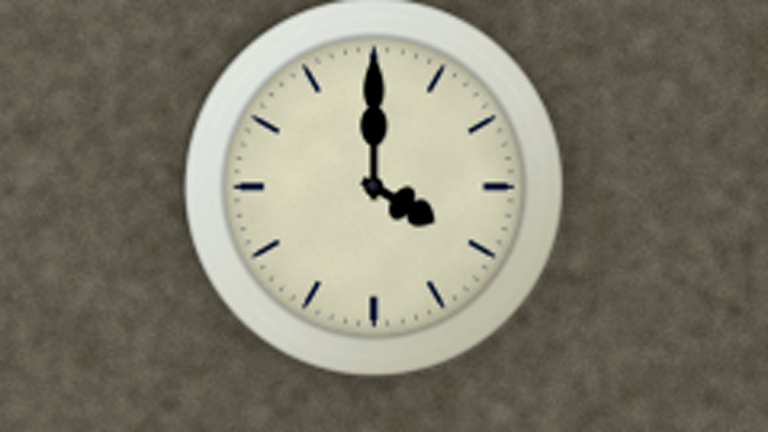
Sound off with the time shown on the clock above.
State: 4:00
